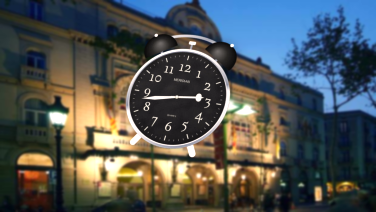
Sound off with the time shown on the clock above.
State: 2:43
